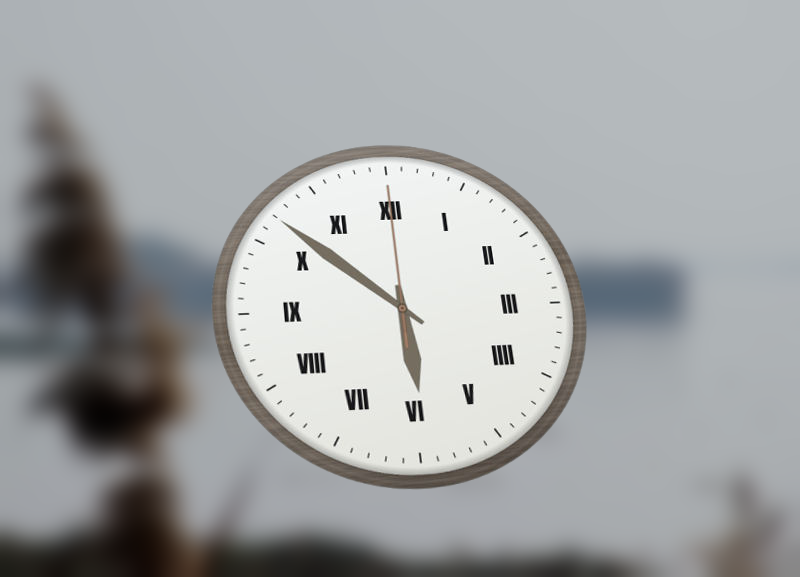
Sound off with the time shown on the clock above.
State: 5:52:00
